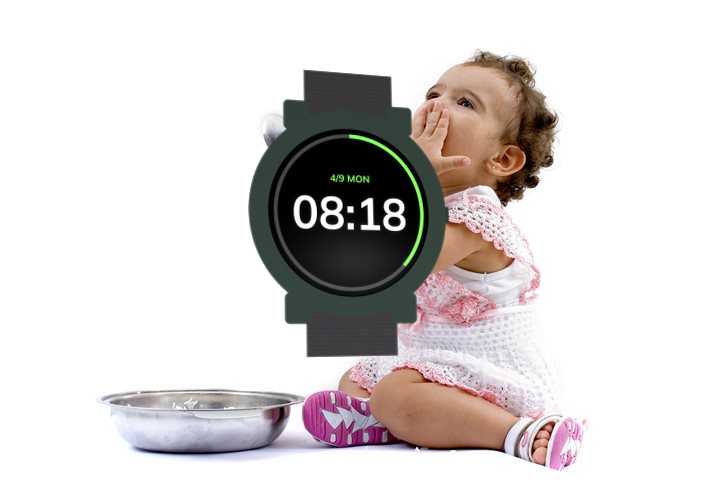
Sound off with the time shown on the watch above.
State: 8:18
